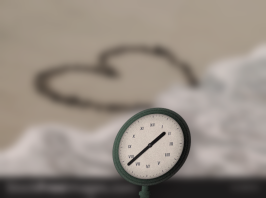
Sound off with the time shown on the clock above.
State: 1:38
